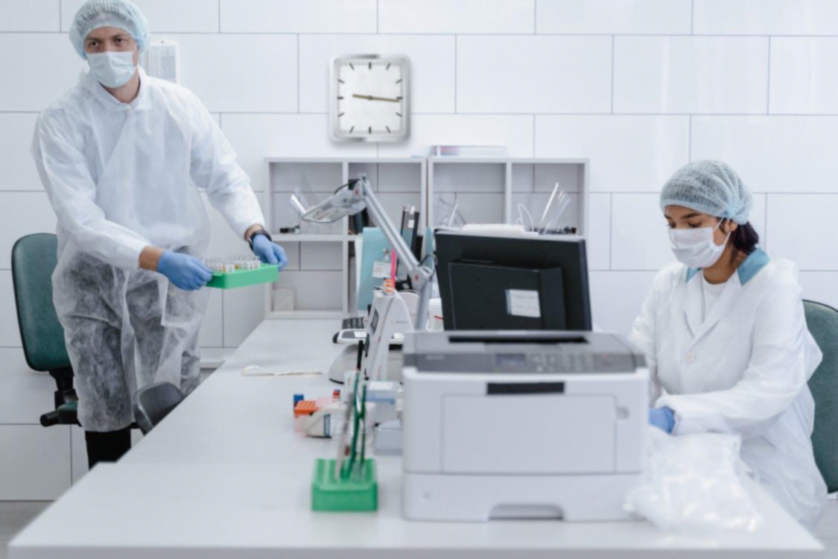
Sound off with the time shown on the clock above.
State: 9:16
